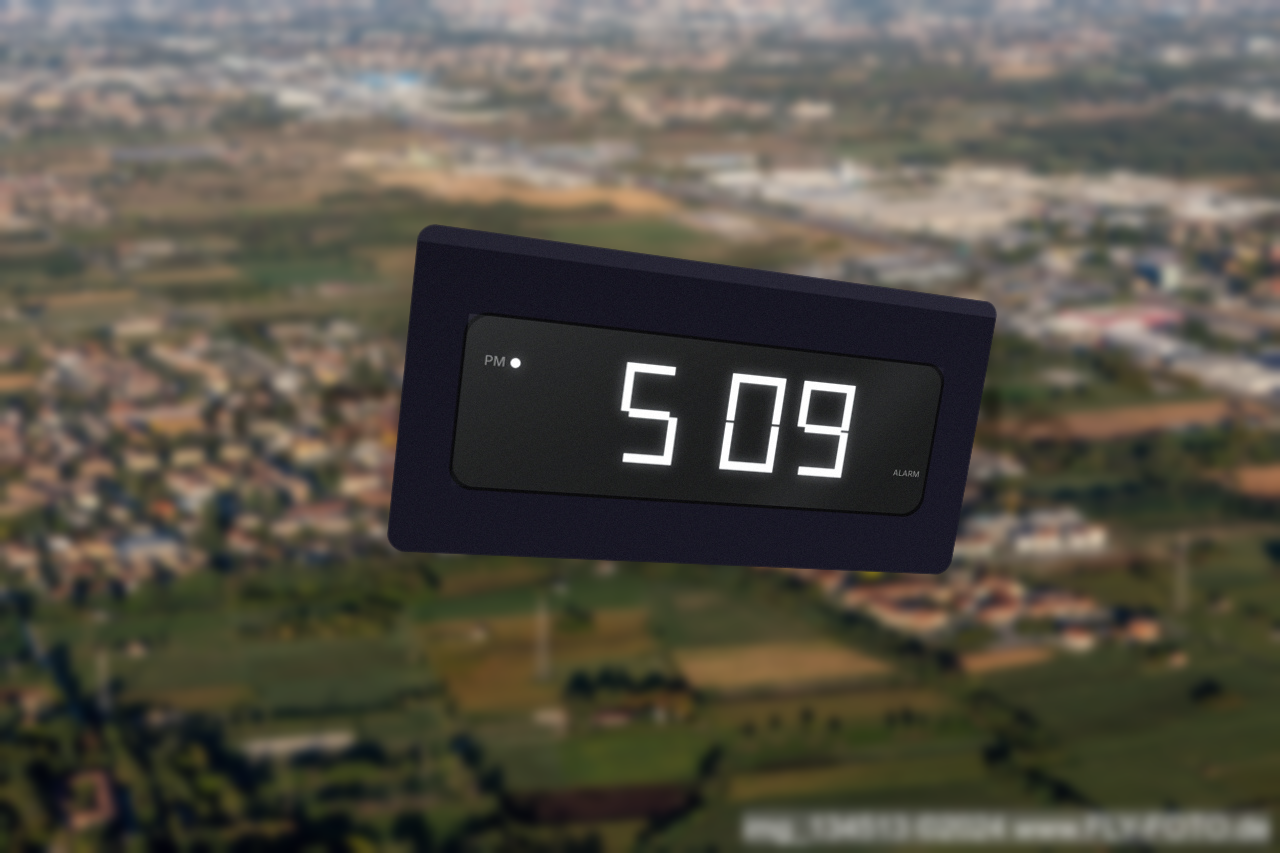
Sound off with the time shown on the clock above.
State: 5:09
